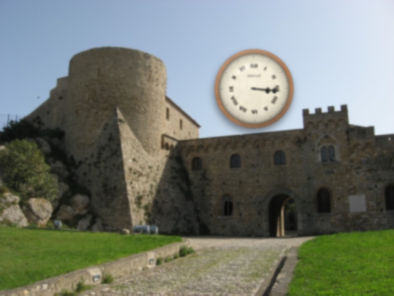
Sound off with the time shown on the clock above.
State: 3:16
